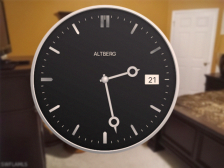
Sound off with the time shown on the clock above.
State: 2:28
